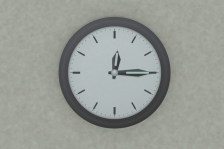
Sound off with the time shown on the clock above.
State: 12:15
